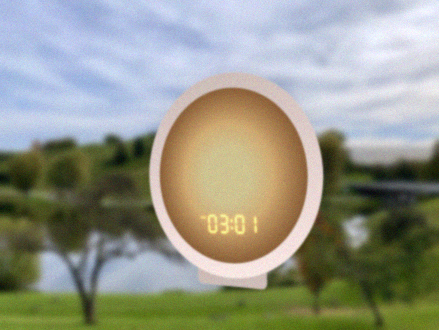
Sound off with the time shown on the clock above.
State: 3:01
